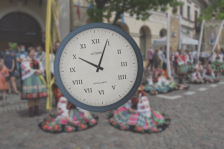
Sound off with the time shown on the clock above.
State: 10:04
